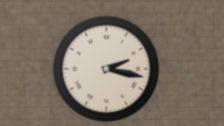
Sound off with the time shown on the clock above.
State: 2:17
